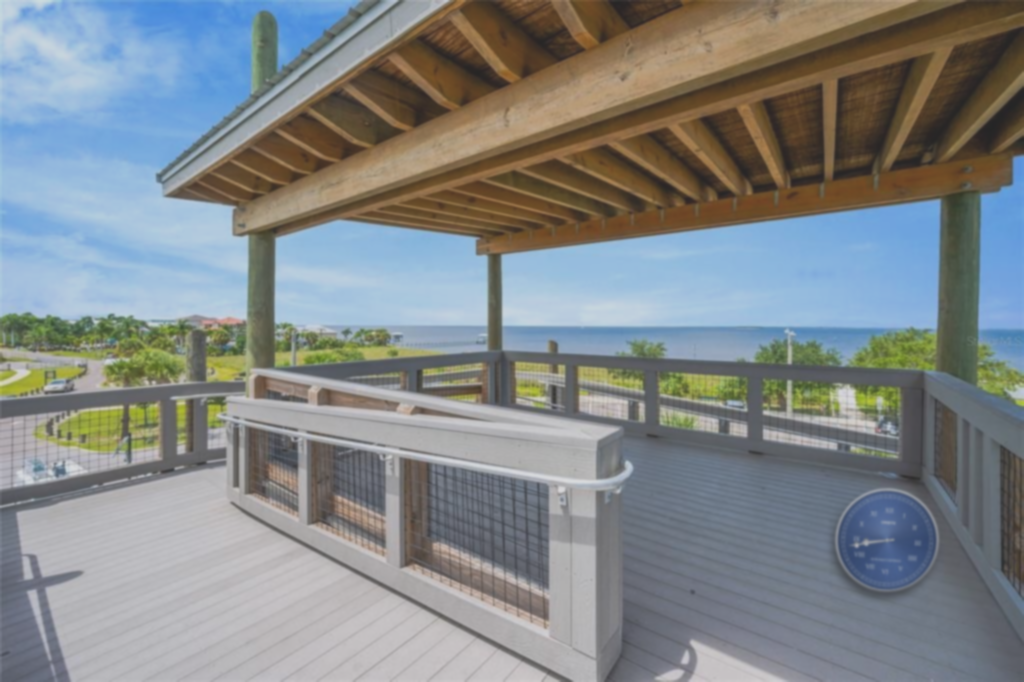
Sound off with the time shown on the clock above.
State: 8:43
